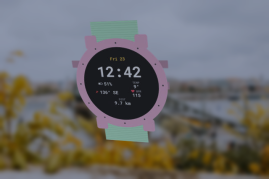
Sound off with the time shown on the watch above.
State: 12:42
